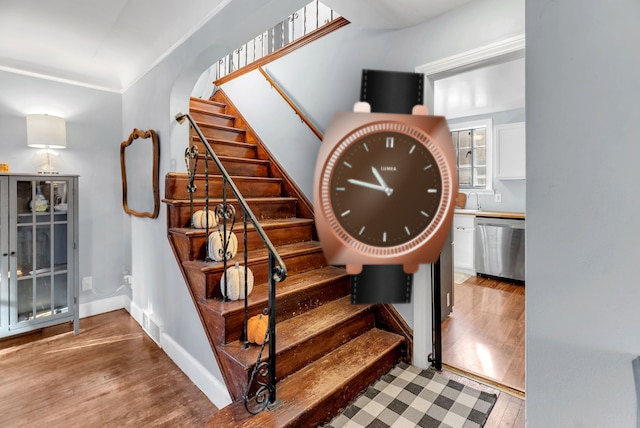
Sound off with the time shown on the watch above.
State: 10:47
